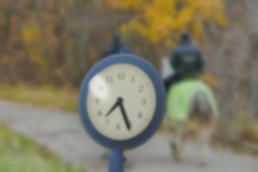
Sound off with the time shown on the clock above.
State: 7:26
